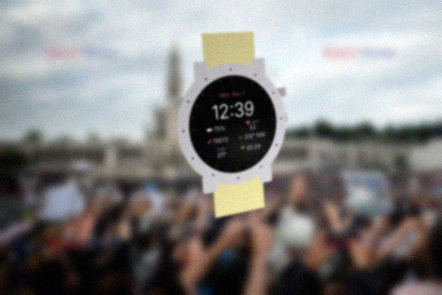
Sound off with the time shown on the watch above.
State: 12:39
